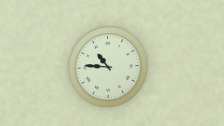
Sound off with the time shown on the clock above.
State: 10:46
